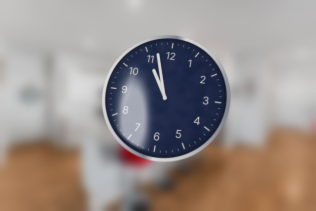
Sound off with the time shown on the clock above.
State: 10:57
